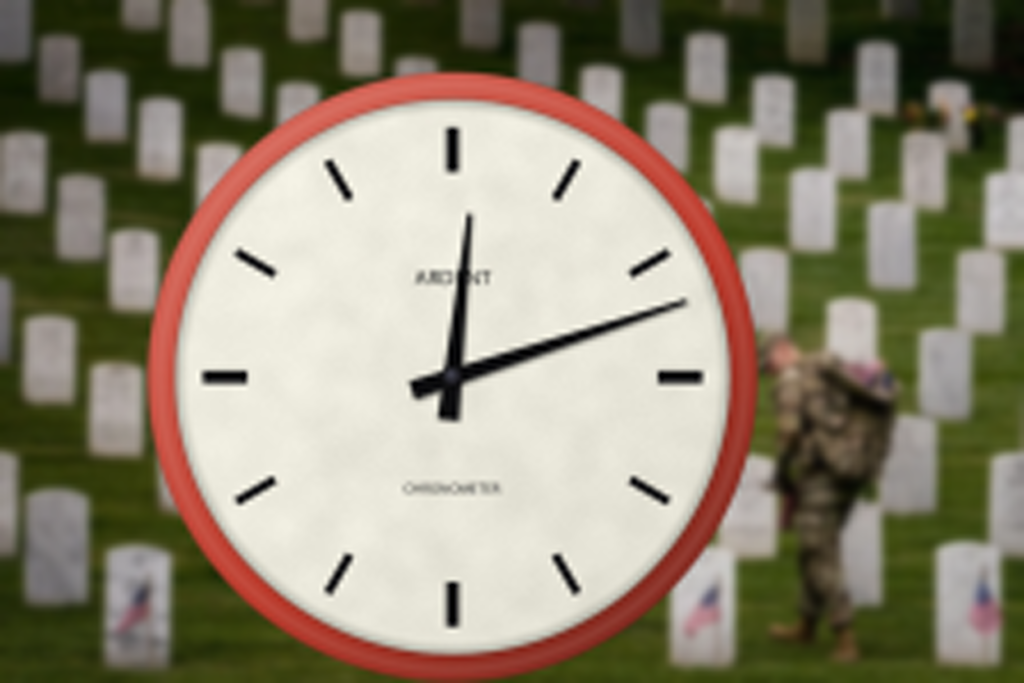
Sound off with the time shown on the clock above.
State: 12:12
